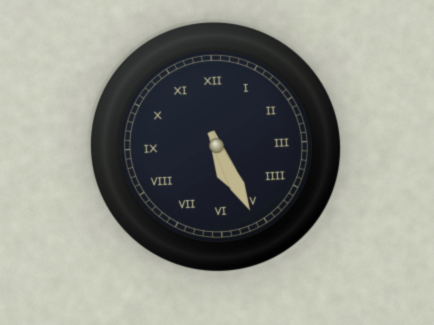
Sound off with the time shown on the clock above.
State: 5:26
